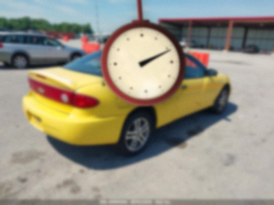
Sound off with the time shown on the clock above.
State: 2:11
